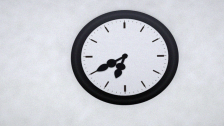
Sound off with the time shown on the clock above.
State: 6:40
